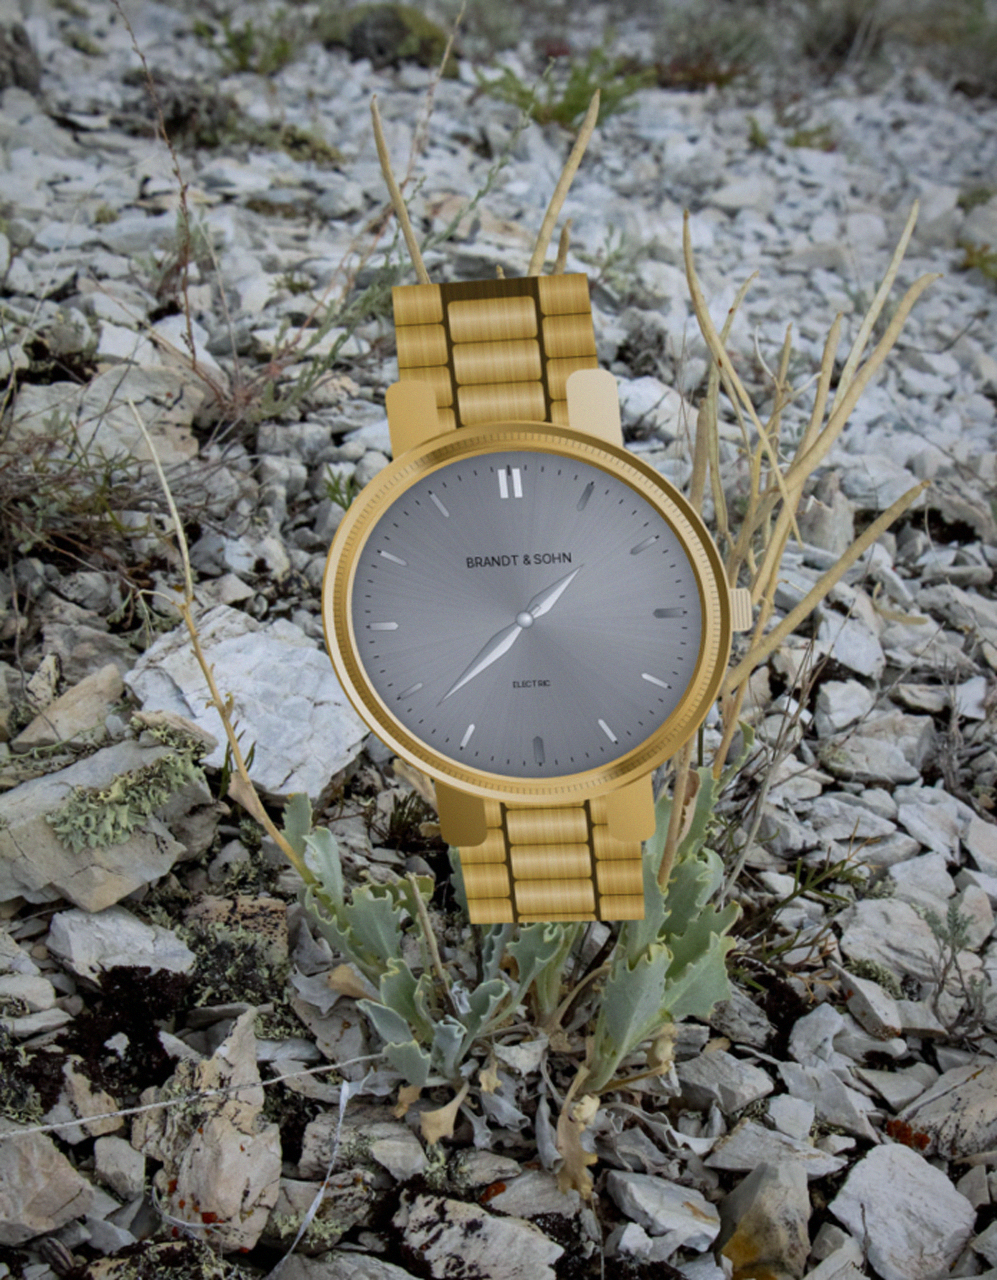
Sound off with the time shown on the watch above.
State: 1:38
